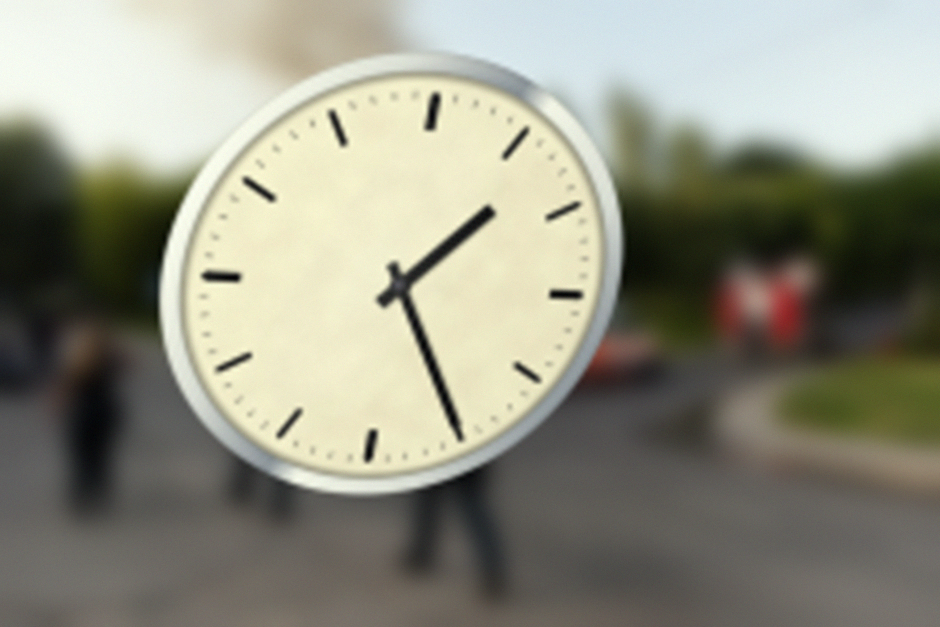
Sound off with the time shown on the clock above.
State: 1:25
